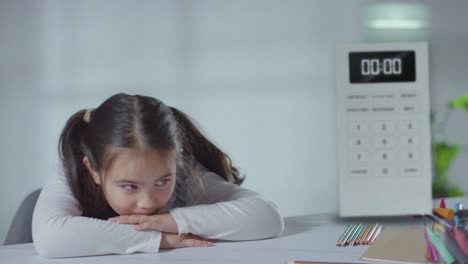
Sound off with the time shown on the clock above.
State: 0:00
